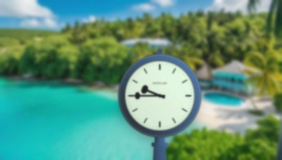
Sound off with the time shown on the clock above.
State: 9:45
